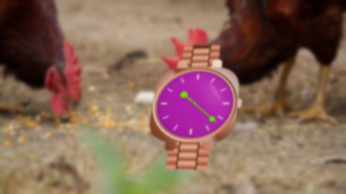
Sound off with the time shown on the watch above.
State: 10:22
